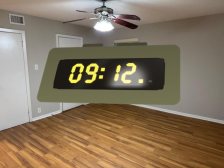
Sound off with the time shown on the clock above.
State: 9:12
